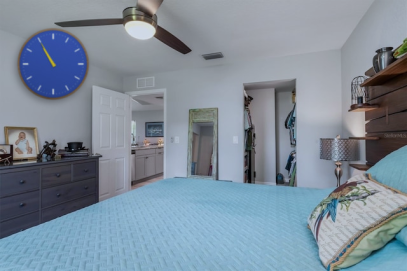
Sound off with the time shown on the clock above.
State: 10:55
